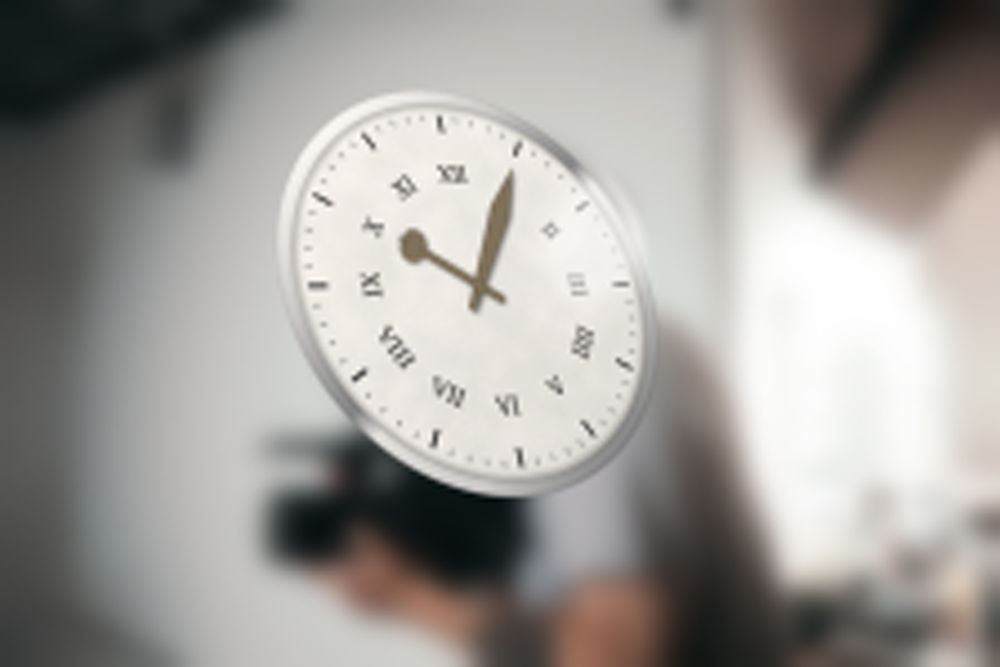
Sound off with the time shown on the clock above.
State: 10:05
